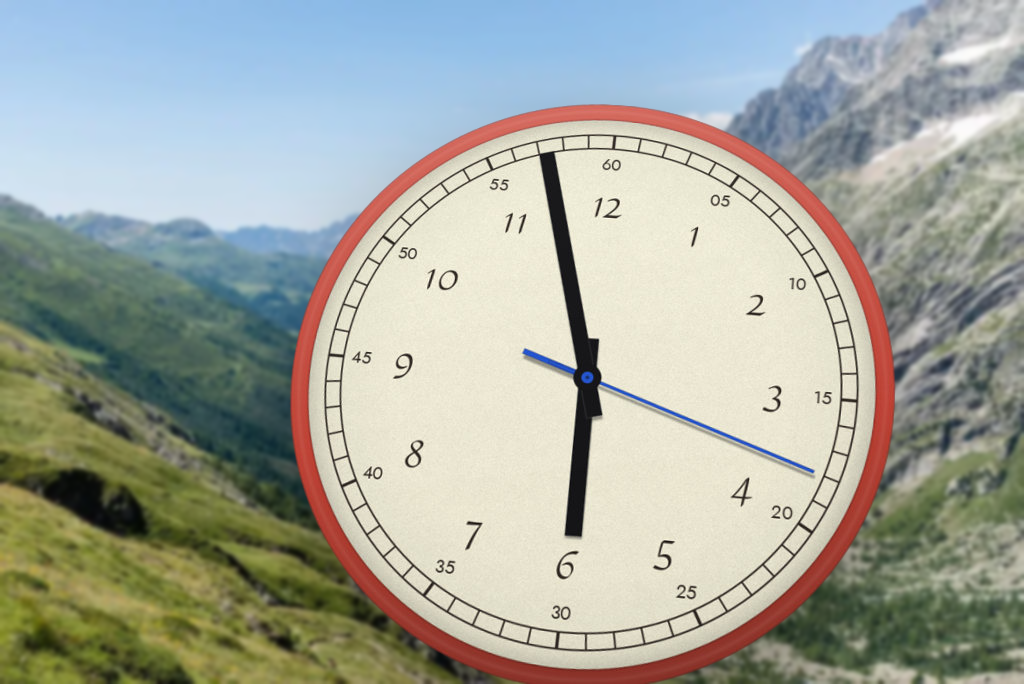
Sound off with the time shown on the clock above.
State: 5:57:18
